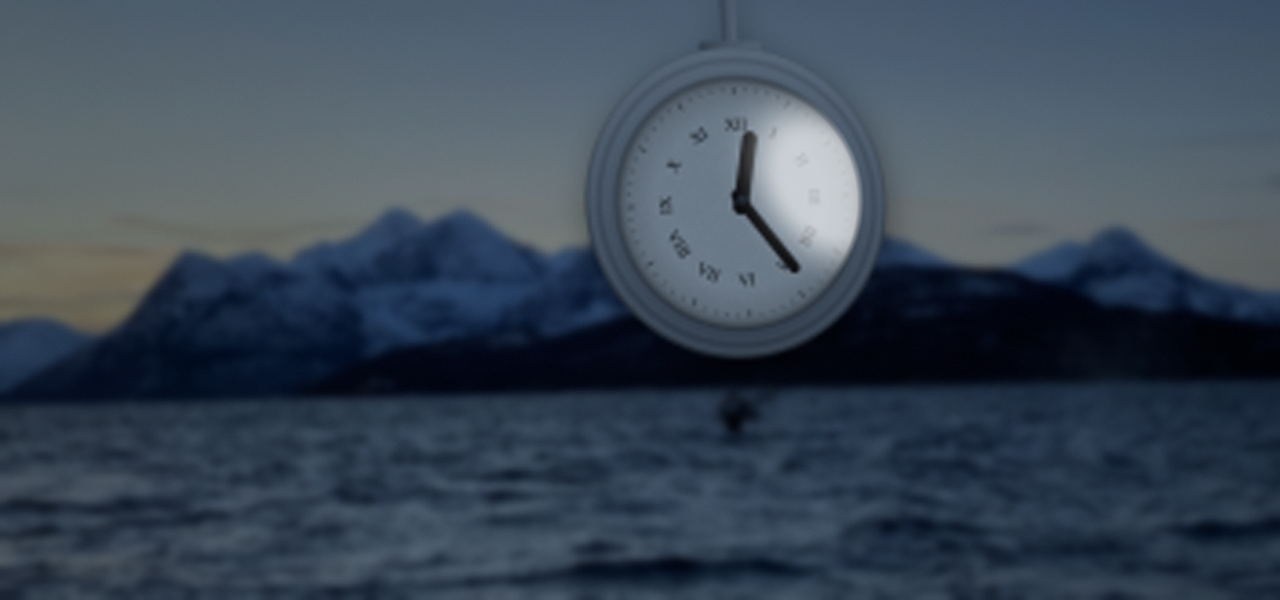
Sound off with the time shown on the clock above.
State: 12:24
